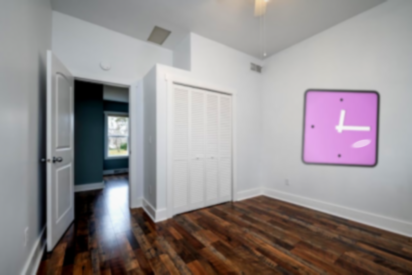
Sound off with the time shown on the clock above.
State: 12:15
